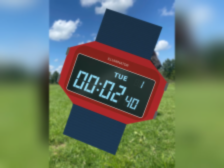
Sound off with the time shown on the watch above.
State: 0:02:40
